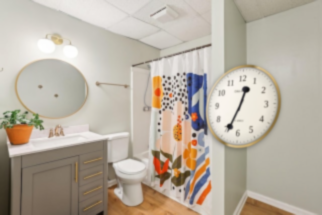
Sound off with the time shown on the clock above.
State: 12:34
